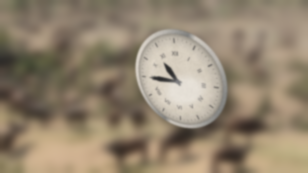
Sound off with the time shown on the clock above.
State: 10:45
